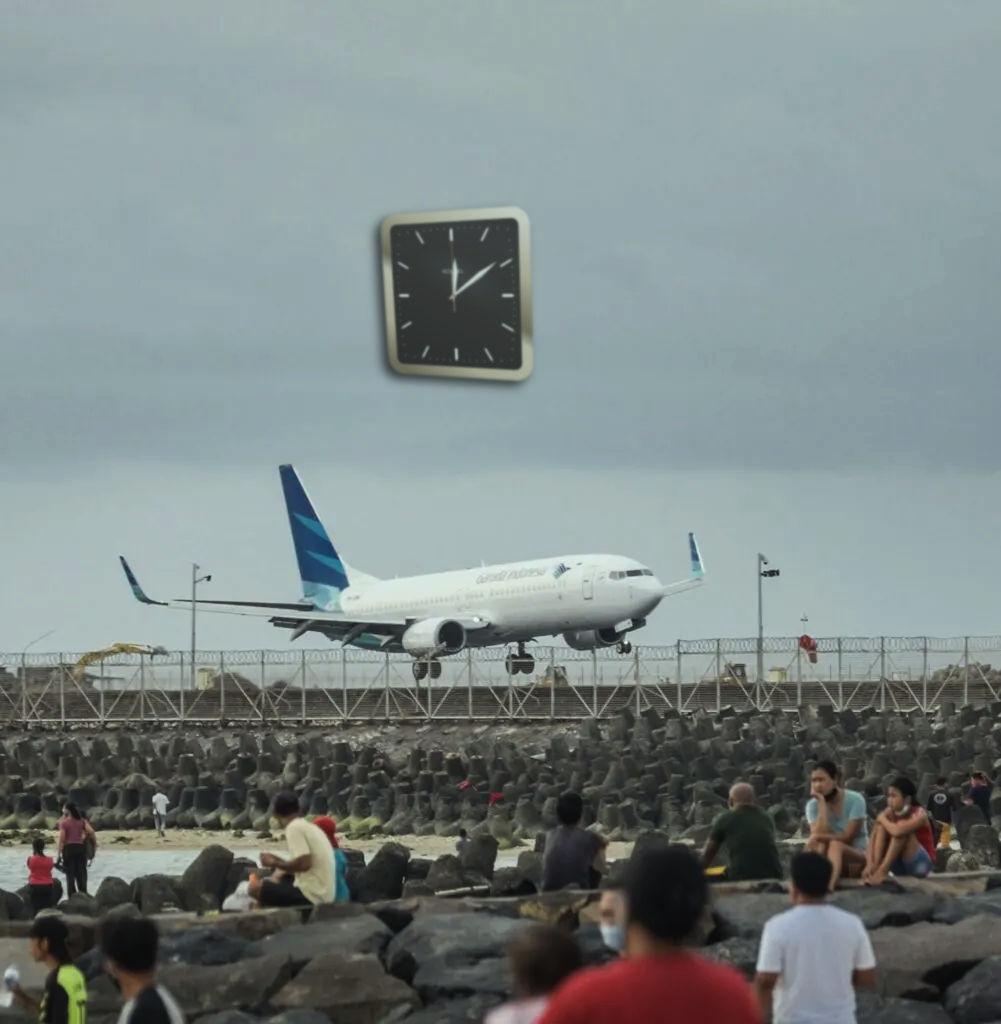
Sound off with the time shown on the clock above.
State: 12:09:00
